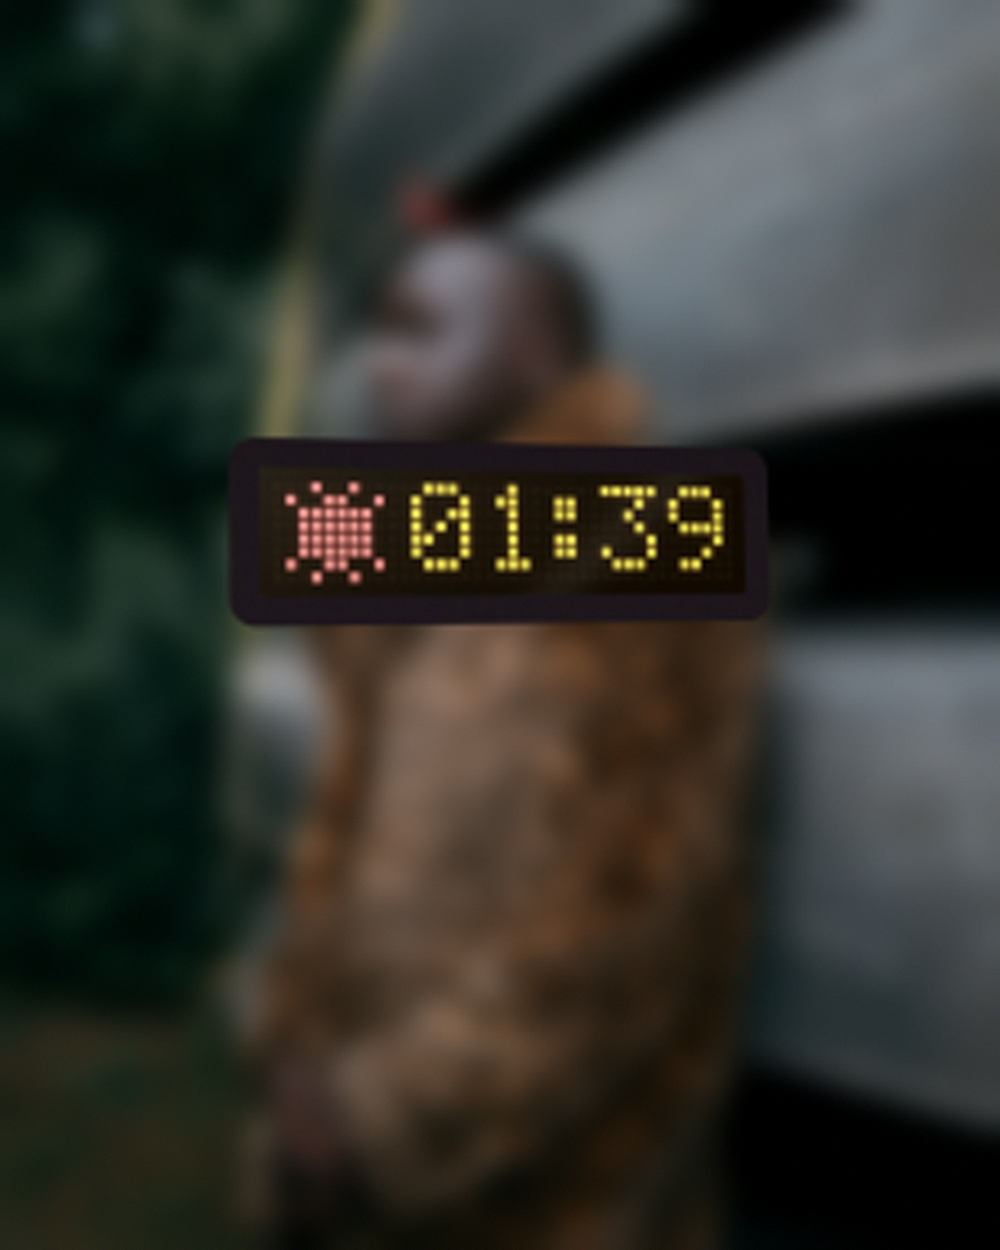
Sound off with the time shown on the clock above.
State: 1:39
